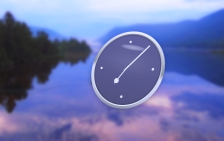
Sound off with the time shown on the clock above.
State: 7:07
